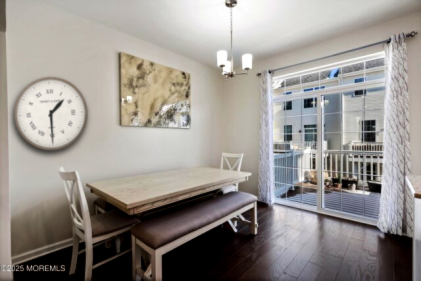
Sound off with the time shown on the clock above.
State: 1:30
